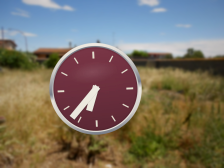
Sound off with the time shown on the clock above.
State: 6:37
